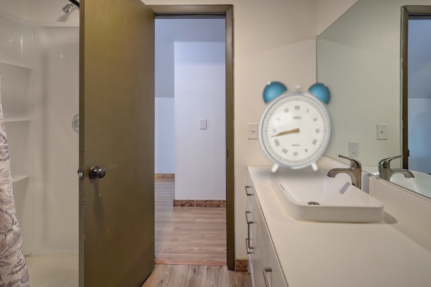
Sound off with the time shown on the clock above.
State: 8:43
